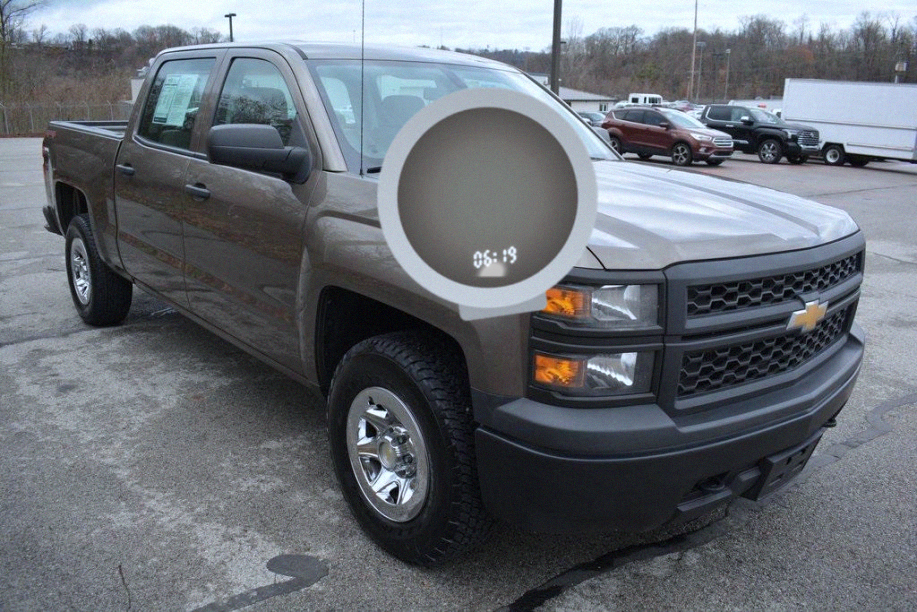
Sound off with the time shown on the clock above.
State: 6:19
